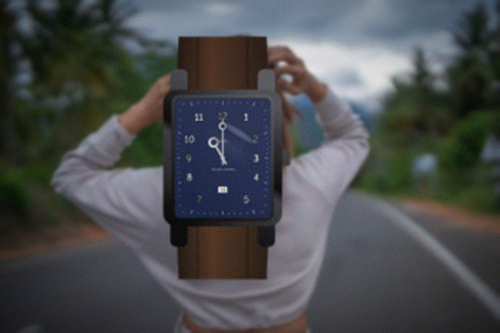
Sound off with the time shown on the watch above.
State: 11:00
